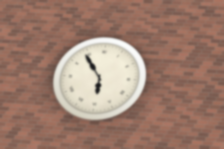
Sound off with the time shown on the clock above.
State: 5:54
